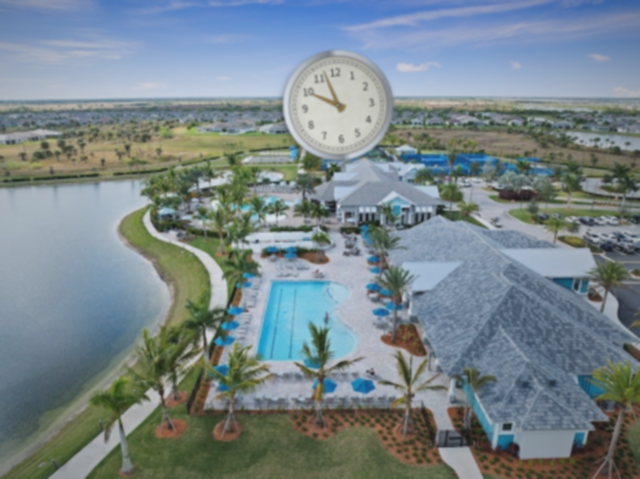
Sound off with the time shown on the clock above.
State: 9:57
